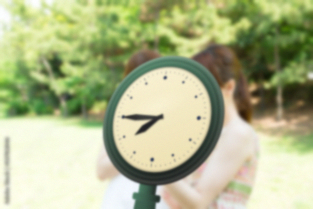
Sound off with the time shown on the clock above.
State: 7:45
